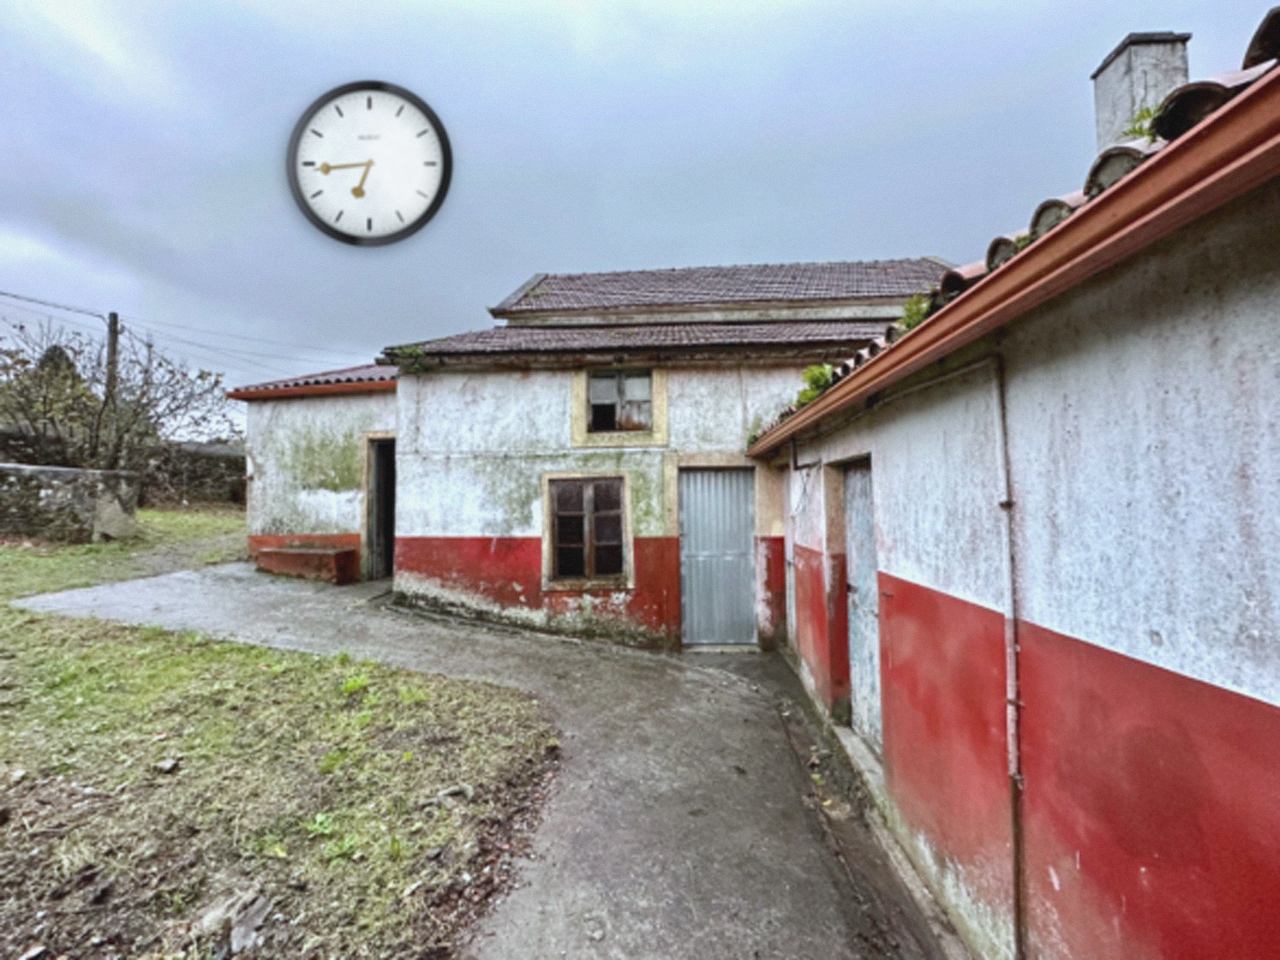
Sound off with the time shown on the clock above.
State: 6:44
